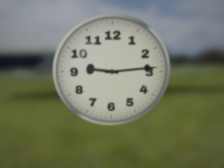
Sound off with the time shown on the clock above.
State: 9:14
